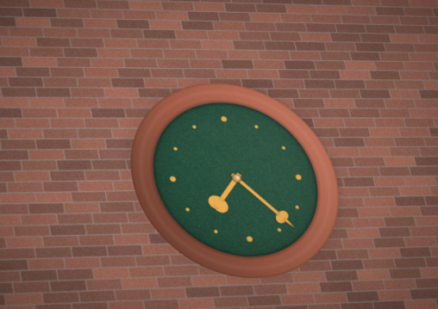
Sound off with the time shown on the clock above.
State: 7:23
